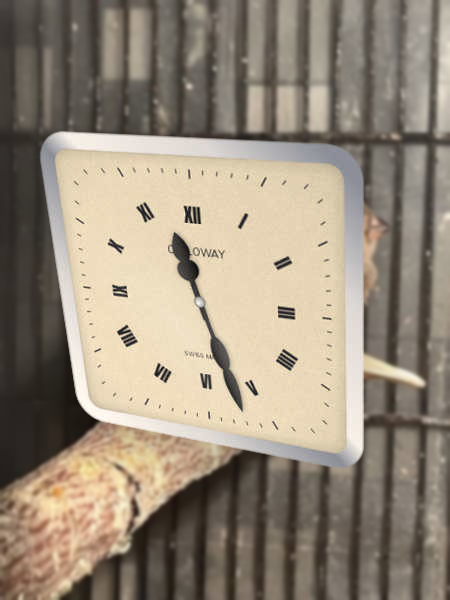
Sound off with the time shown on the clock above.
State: 11:27
